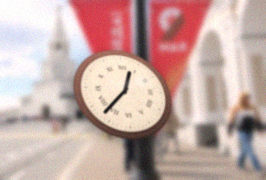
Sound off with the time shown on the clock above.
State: 12:37
